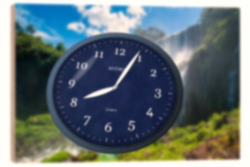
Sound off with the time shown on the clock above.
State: 8:04
